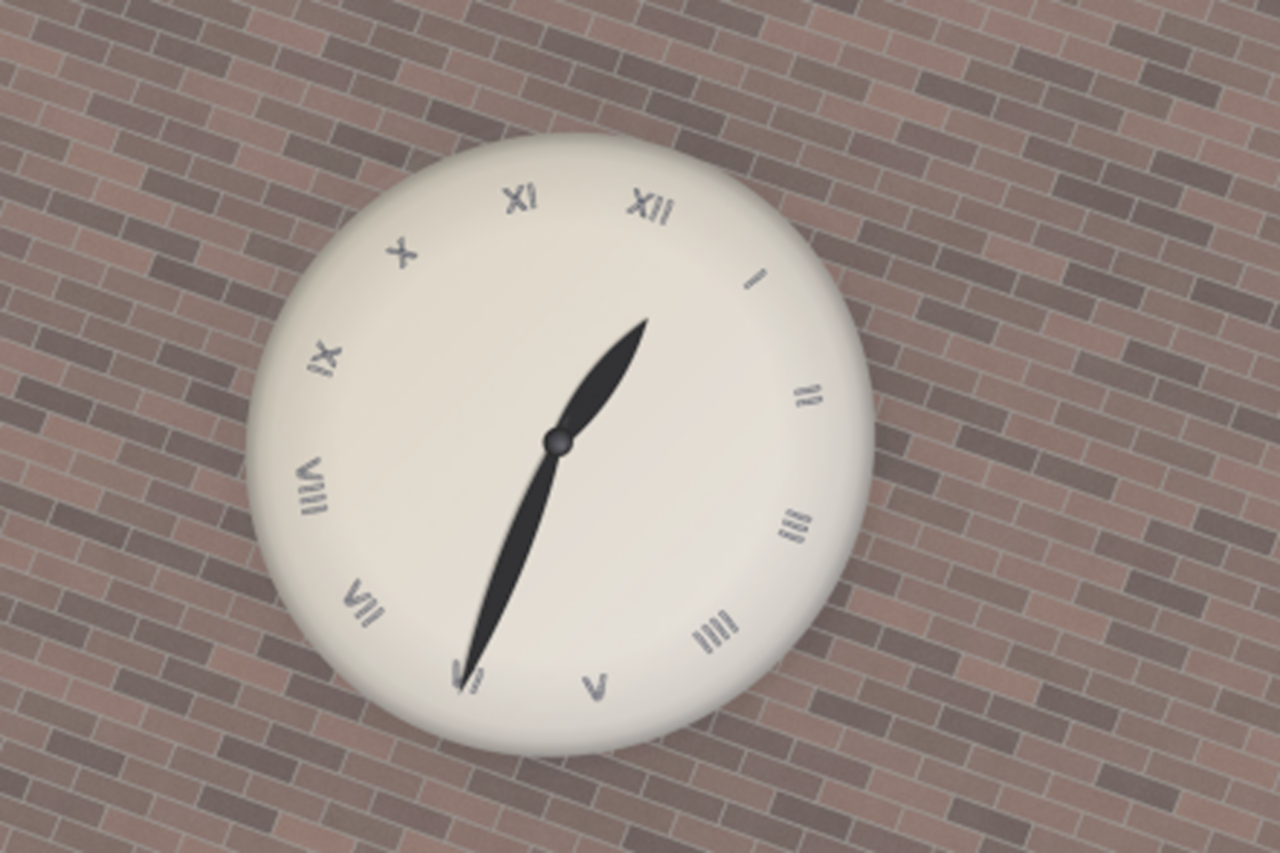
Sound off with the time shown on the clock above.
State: 12:30
